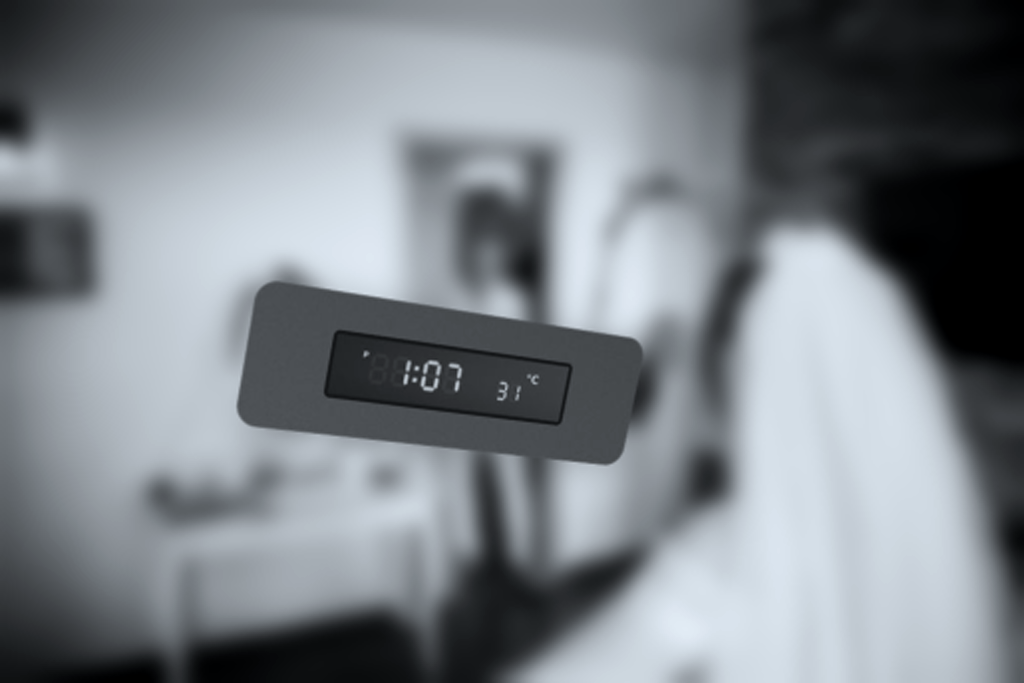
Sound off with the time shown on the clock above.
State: 1:07
